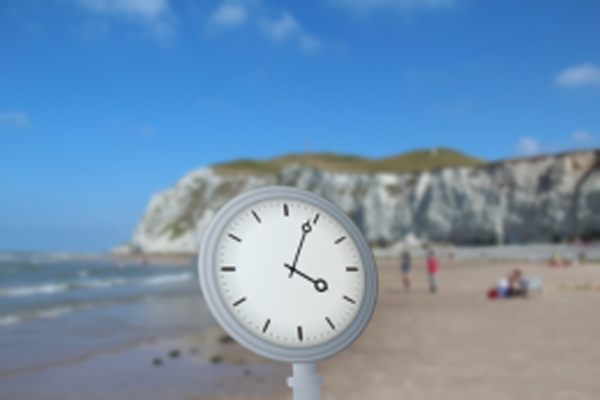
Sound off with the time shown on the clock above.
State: 4:04
